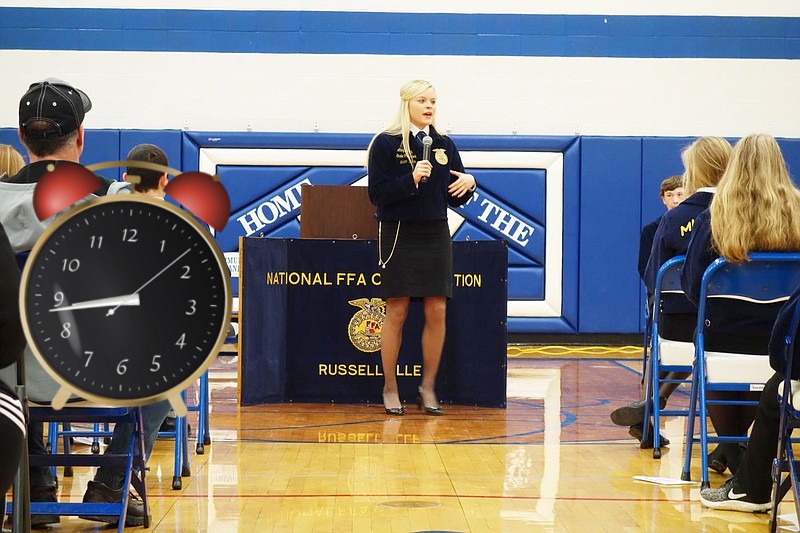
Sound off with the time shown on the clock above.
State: 8:43:08
